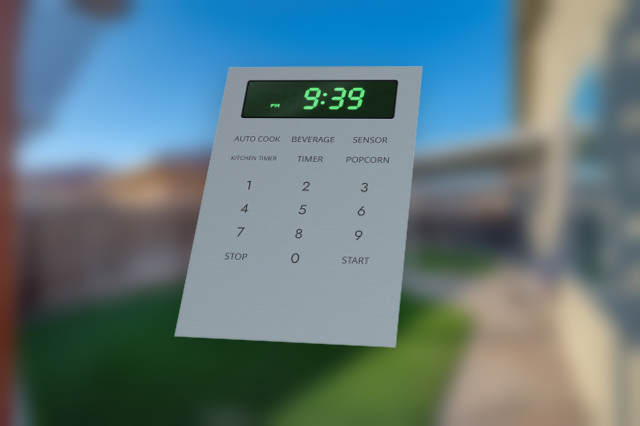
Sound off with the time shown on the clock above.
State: 9:39
